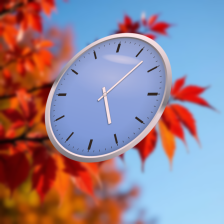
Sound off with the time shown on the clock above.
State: 5:07
